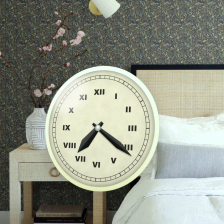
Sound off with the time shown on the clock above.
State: 7:21
